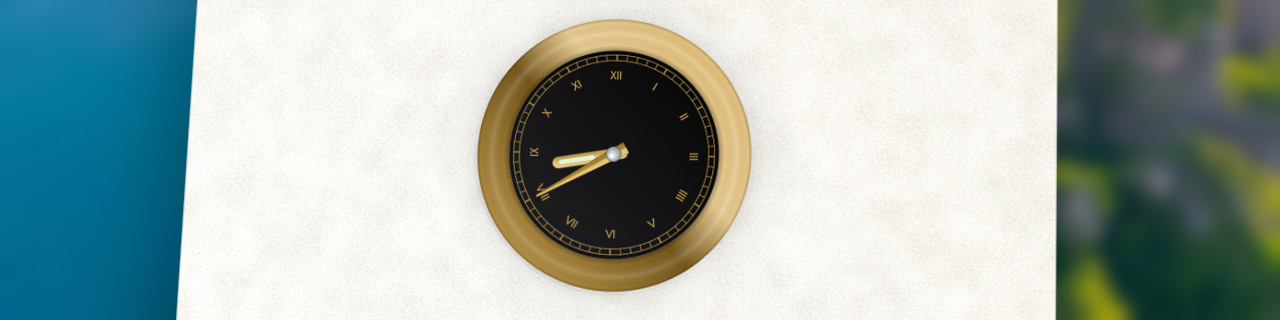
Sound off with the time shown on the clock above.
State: 8:40
